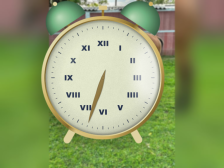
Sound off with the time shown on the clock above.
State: 6:33
